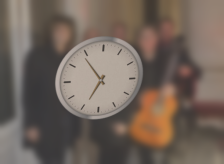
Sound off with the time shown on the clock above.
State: 6:54
